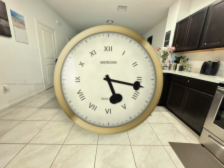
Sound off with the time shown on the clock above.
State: 5:17
